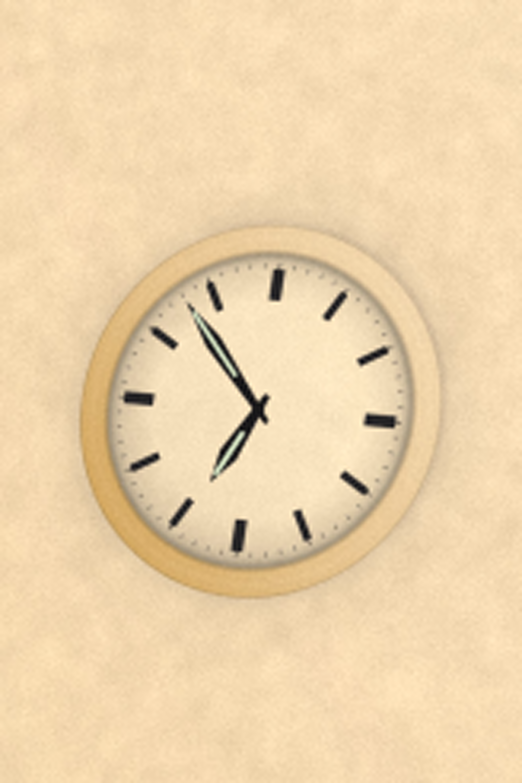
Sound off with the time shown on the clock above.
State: 6:53
